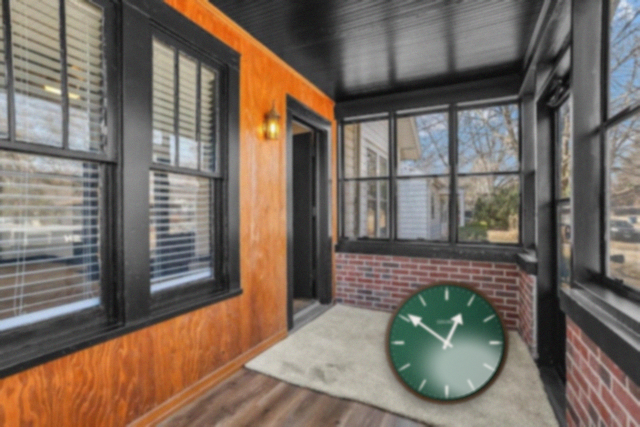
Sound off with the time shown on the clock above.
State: 12:51
